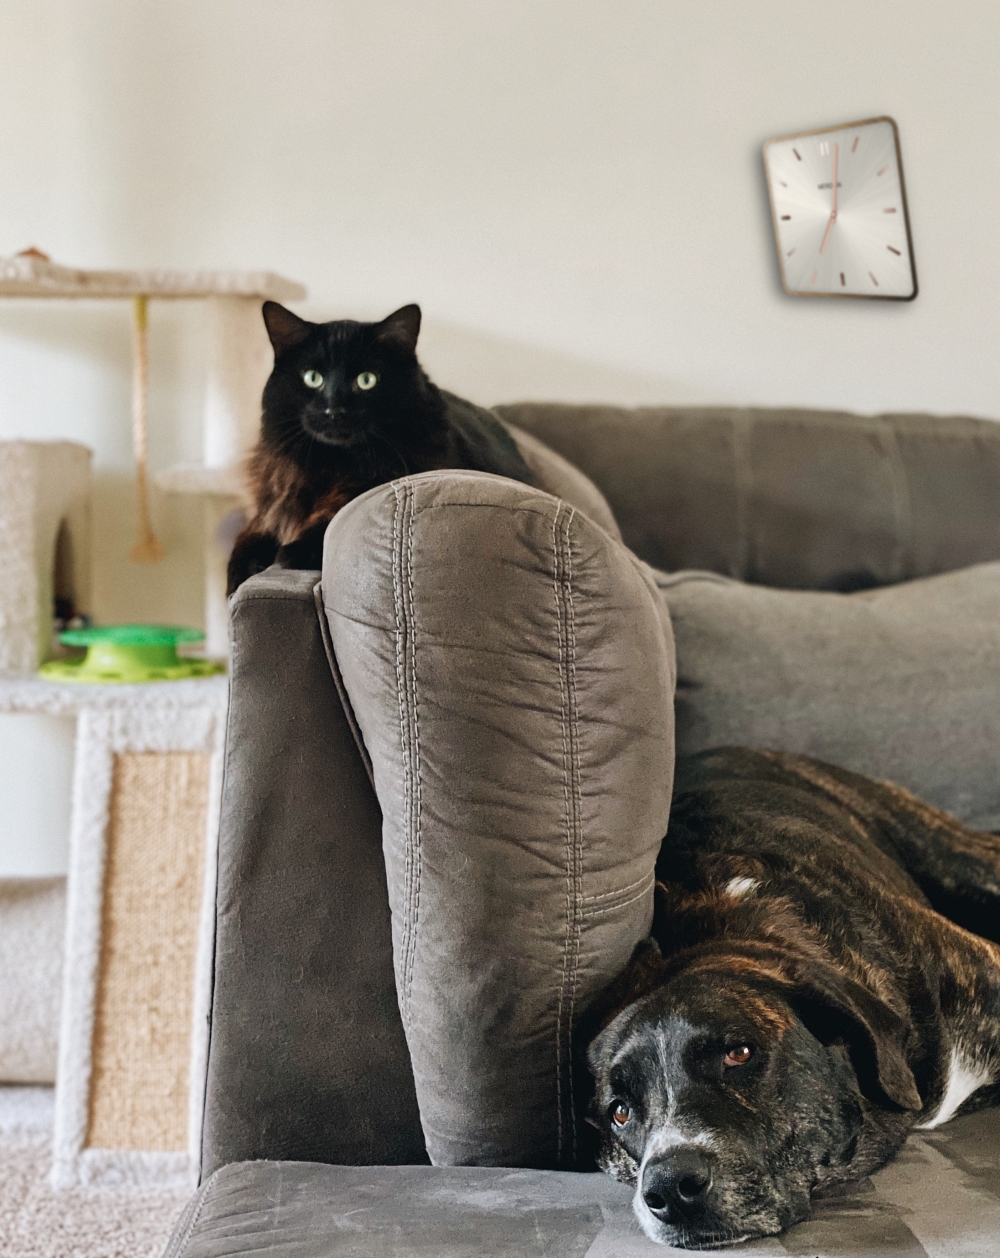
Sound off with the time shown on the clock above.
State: 7:02
